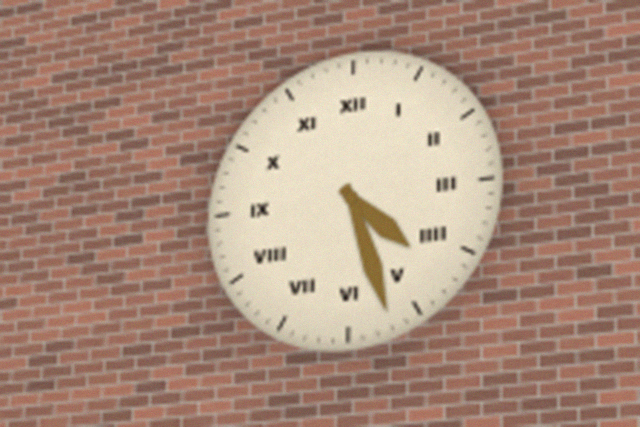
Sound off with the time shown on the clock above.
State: 4:27
